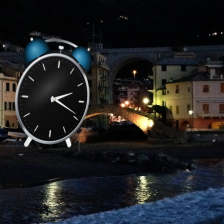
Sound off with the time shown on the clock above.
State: 2:19
